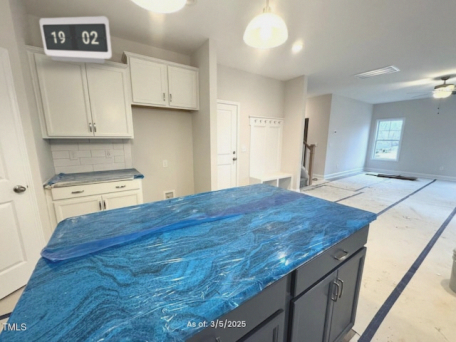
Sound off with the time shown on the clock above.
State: 19:02
